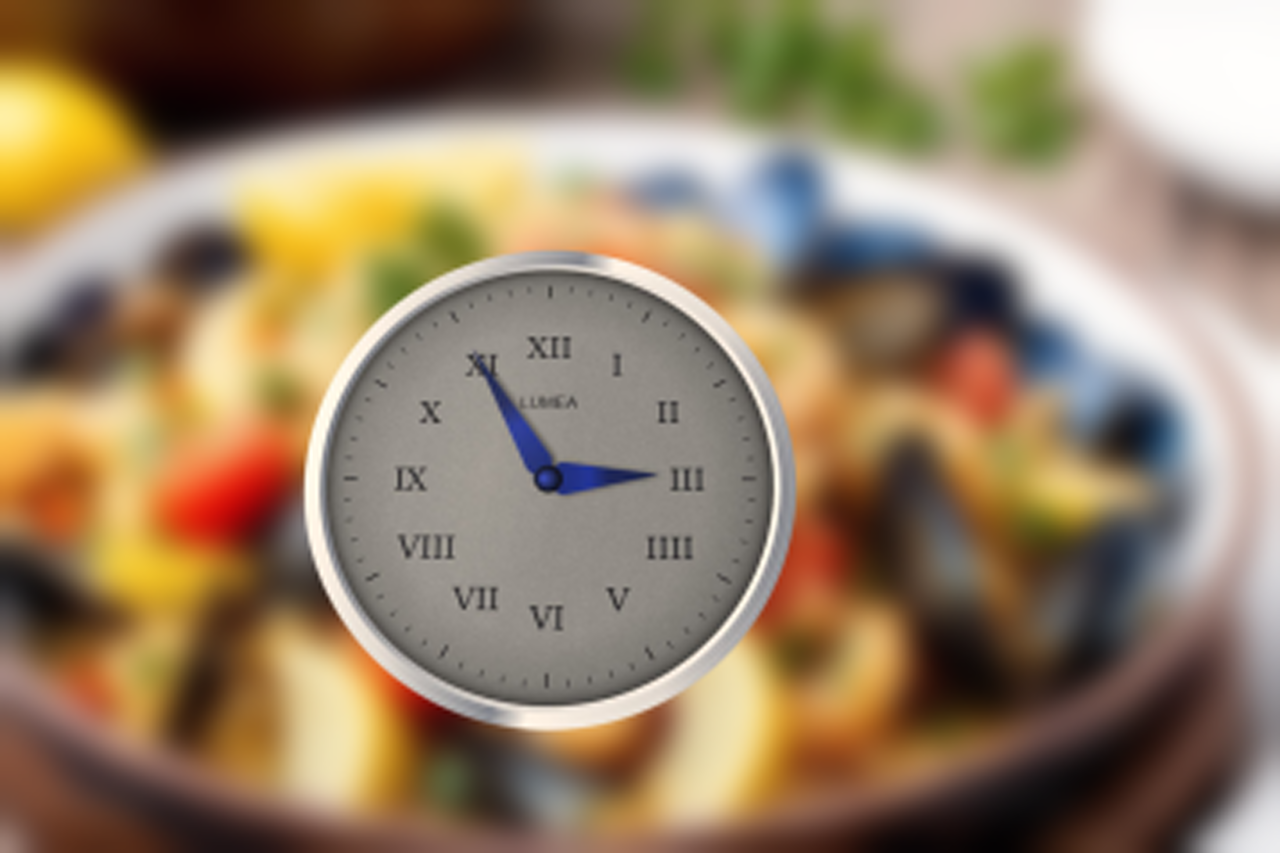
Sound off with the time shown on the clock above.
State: 2:55
